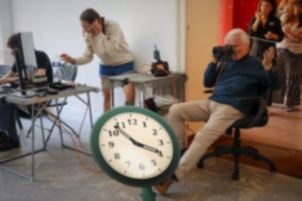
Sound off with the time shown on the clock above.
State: 3:53
